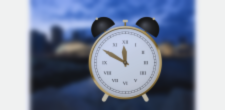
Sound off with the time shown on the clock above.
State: 11:50
